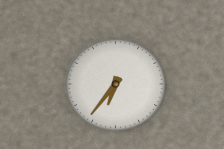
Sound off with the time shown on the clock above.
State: 6:36
